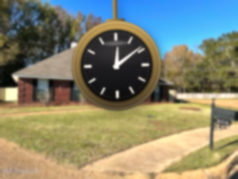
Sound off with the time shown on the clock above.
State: 12:09
